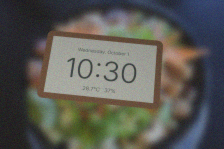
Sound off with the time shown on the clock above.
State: 10:30
